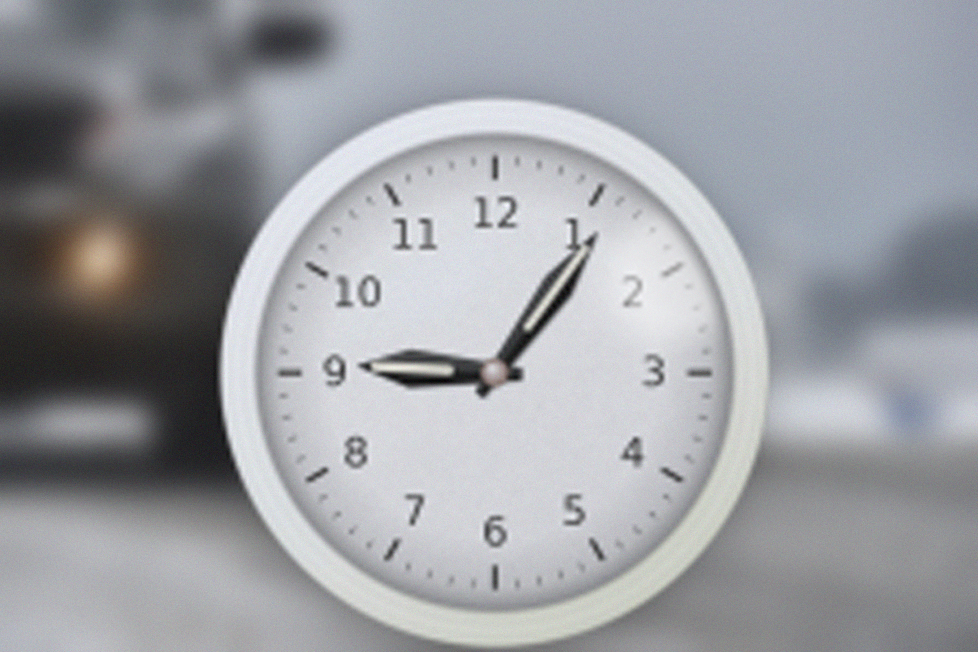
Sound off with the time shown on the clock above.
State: 9:06
